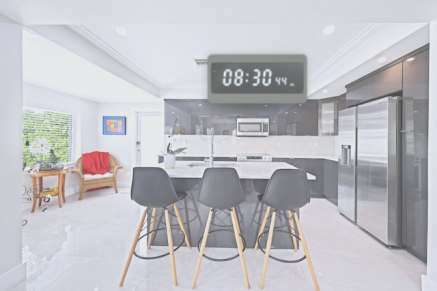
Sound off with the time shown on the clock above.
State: 8:30:44
